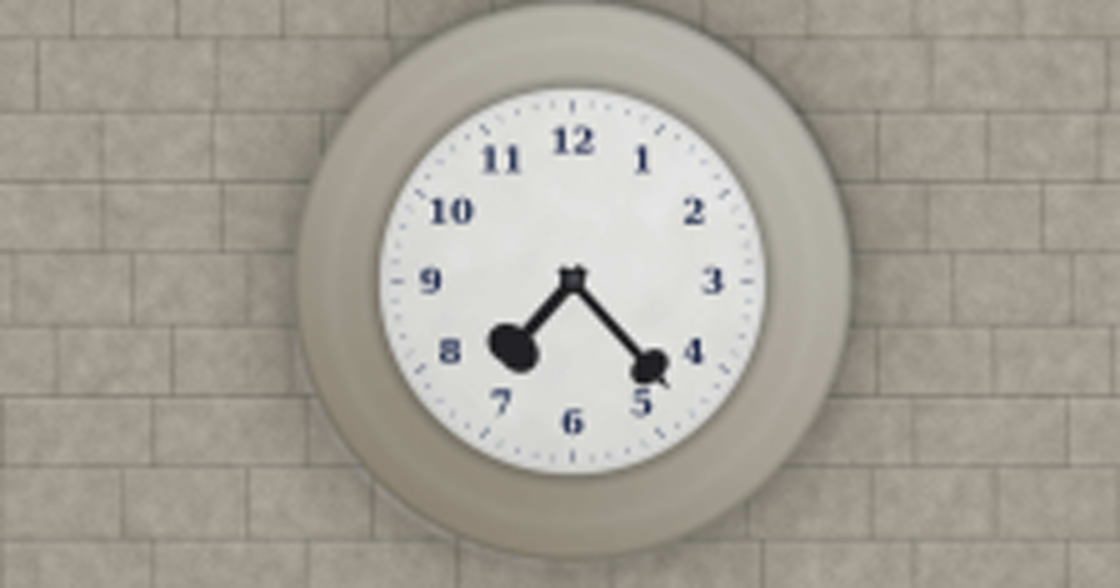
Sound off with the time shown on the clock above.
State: 7:23
